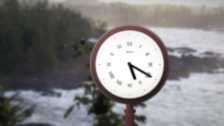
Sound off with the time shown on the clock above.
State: 5:20
